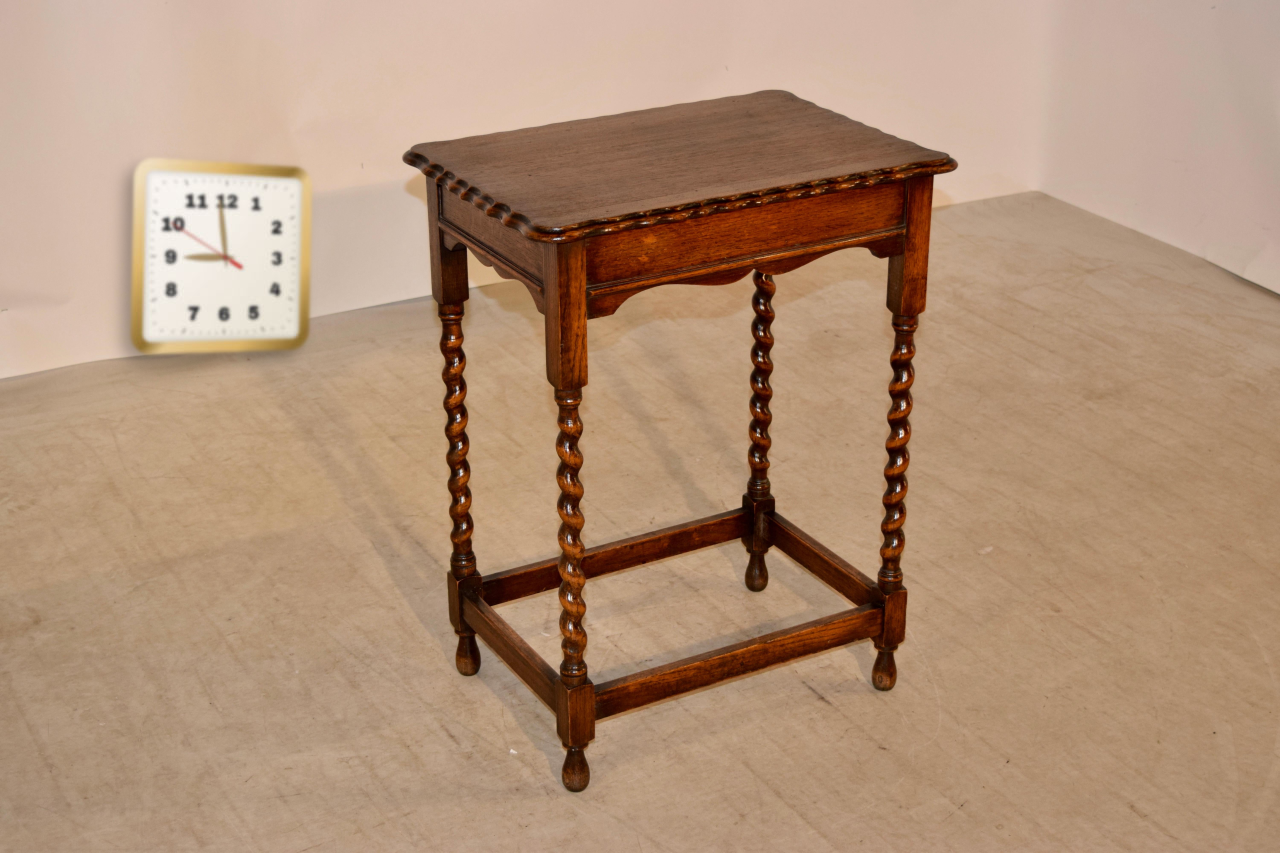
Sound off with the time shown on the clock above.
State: 8:58:50
